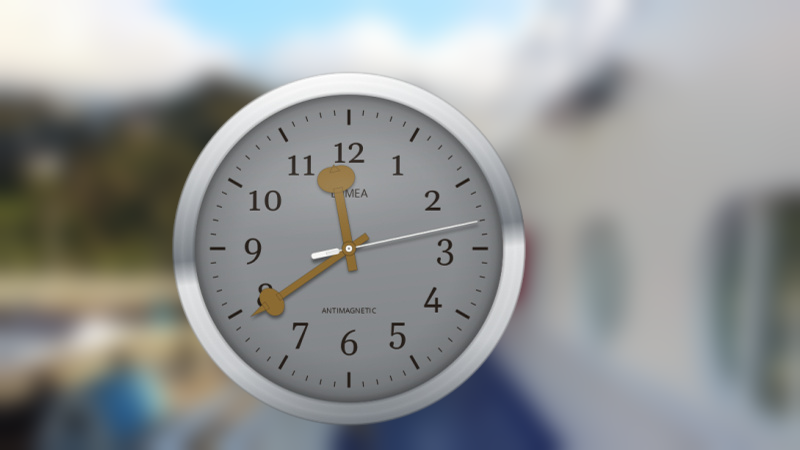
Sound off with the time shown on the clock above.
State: 11:39:13
